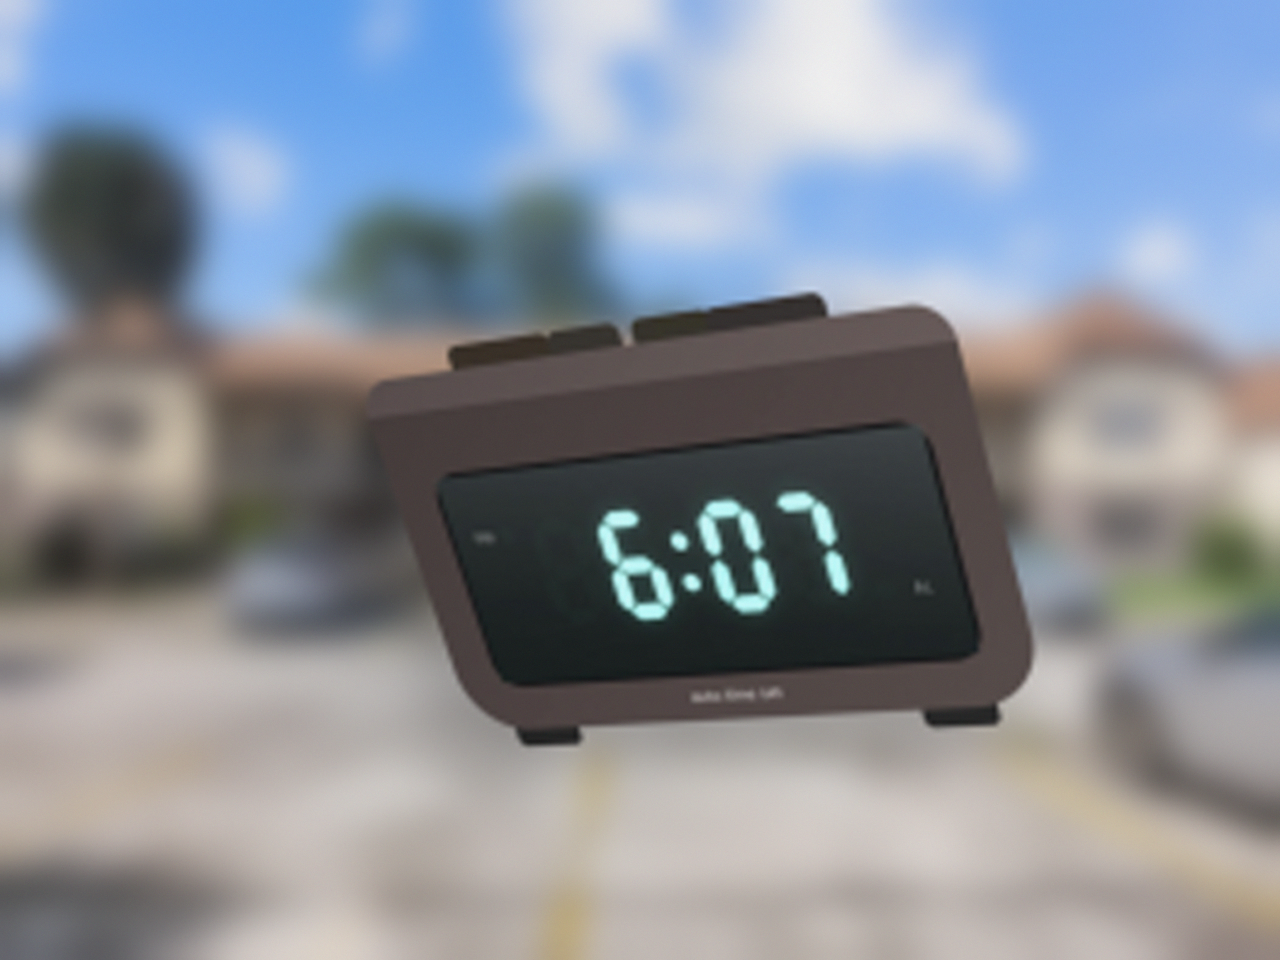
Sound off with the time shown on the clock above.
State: 6:07
